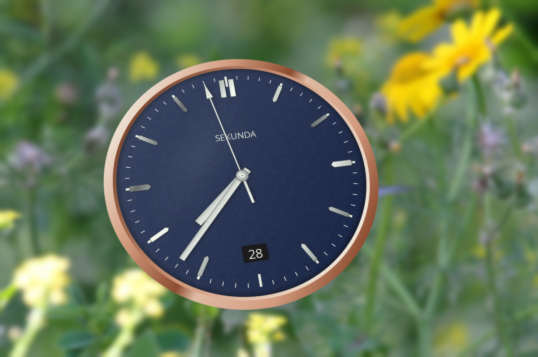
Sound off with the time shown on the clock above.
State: 7:36:58
